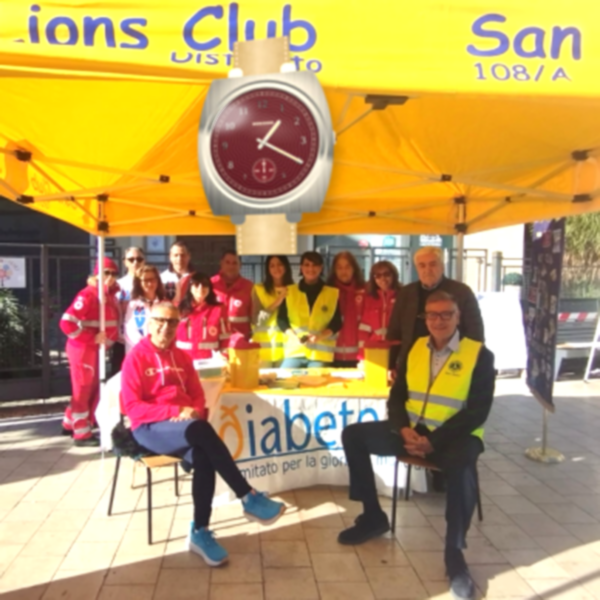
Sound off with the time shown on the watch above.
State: 1:20
